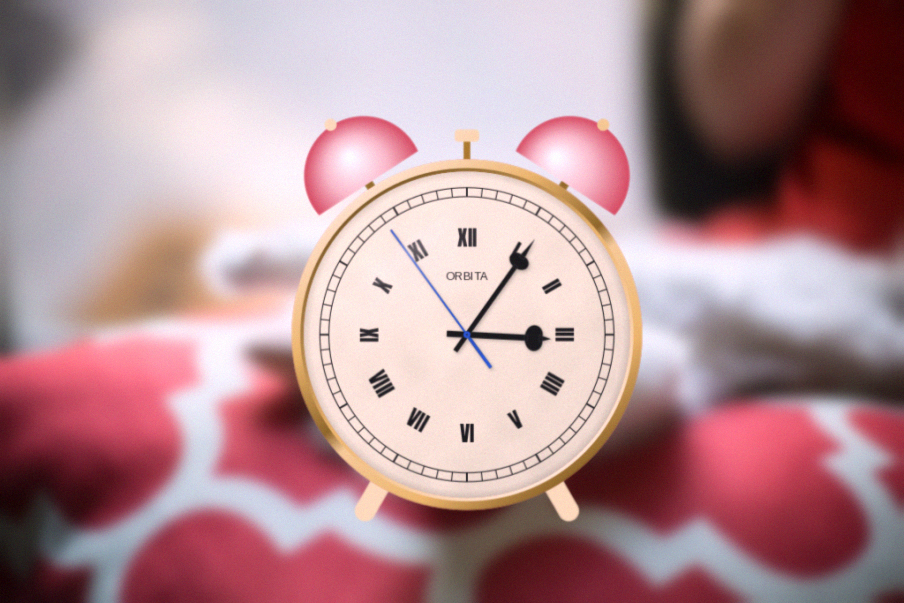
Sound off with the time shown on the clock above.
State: 3:05:54
